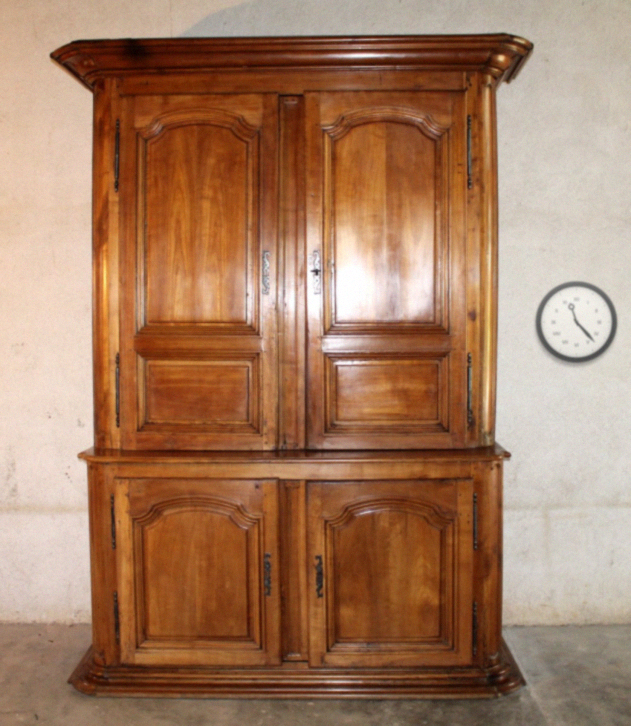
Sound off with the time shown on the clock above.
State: 11:23
